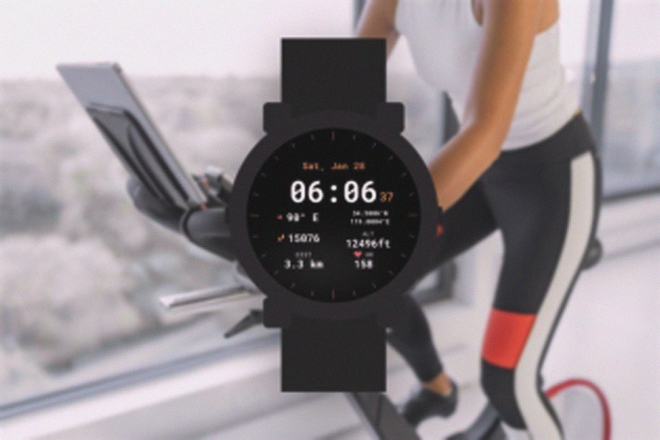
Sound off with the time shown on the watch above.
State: 6:06
